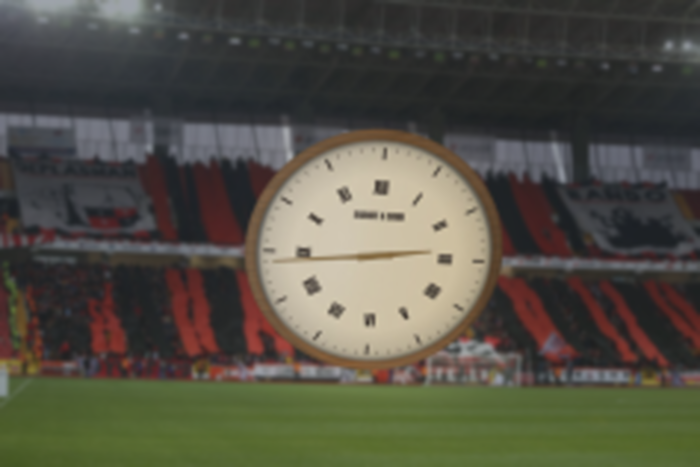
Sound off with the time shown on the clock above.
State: 2:44
